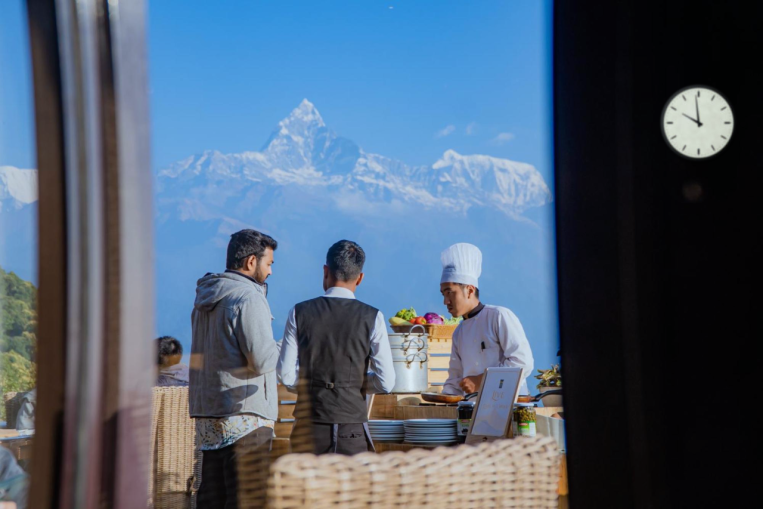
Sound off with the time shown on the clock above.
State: 9:59
